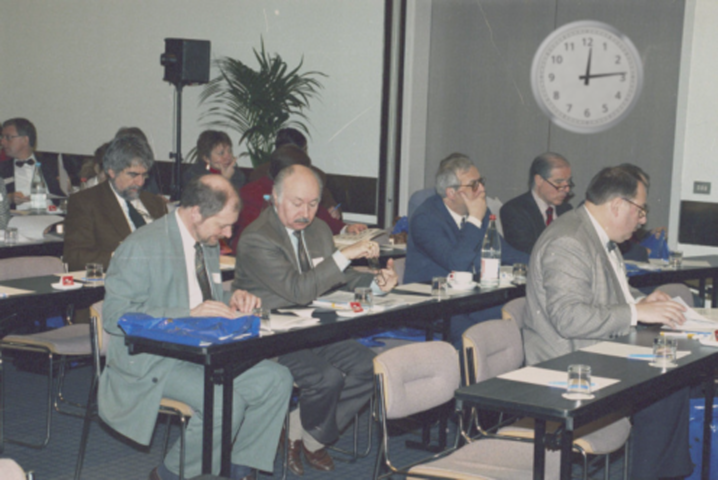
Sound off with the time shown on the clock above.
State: 12:14
